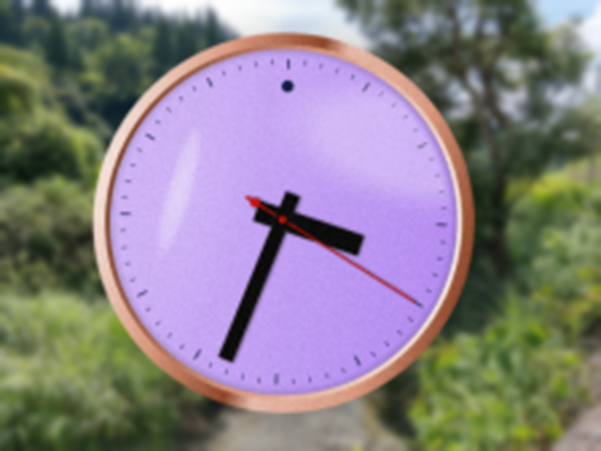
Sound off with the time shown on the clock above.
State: 3:33:20
